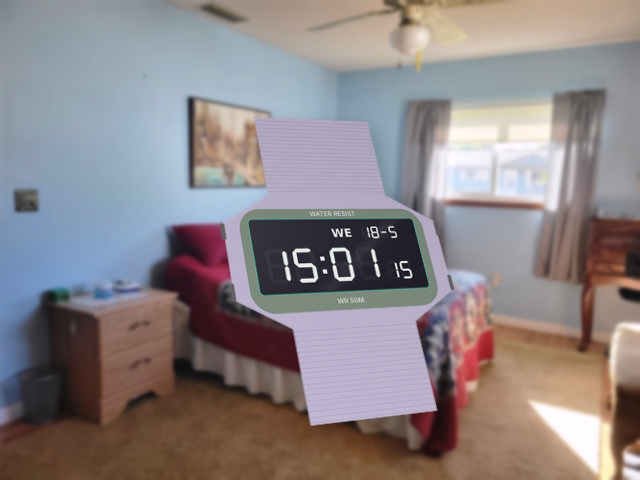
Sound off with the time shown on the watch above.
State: 15:01:15
